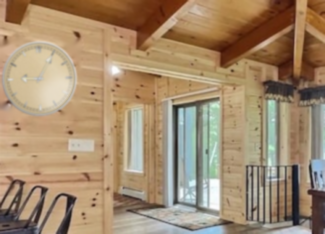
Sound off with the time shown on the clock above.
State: 9:05
